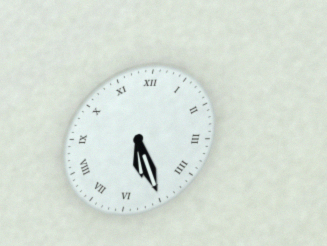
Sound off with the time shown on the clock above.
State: 5:25
